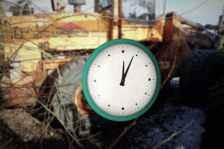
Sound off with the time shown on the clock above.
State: 12:04
